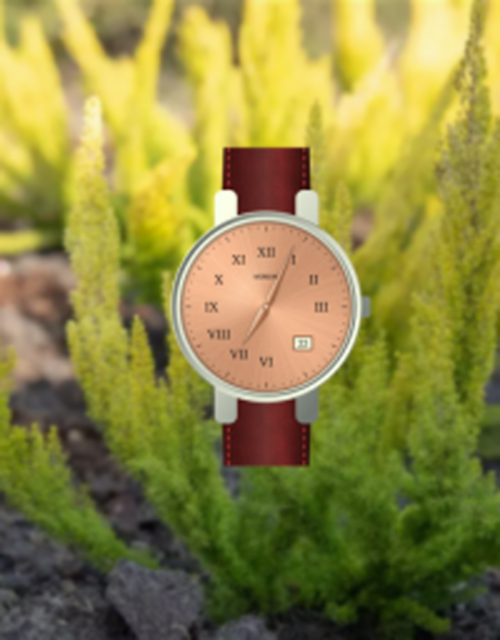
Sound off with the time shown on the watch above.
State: 7:04
